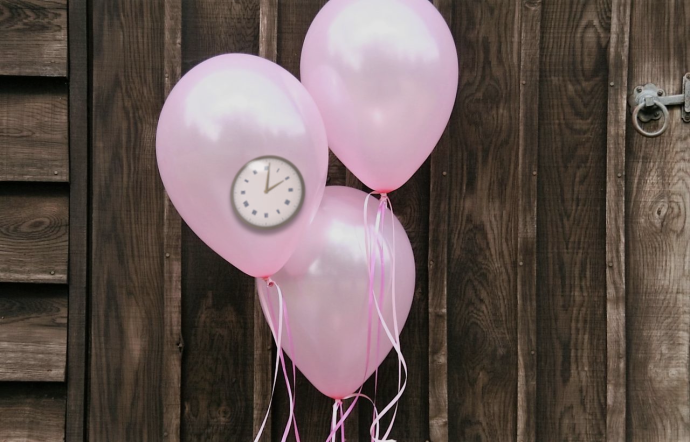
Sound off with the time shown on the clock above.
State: 2:01
